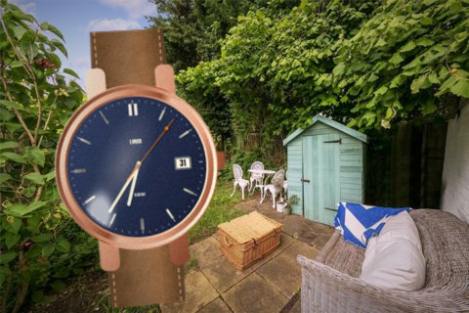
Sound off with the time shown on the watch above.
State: 6:36:07
